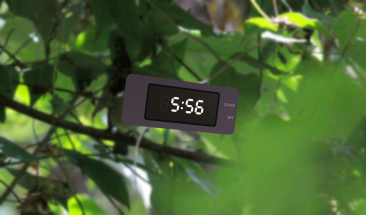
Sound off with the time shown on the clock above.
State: 5:56
